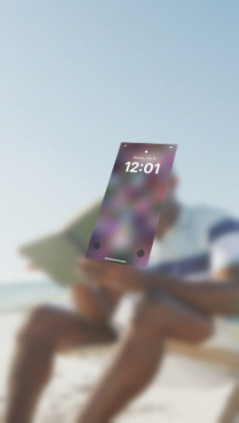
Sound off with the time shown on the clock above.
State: 12:01
